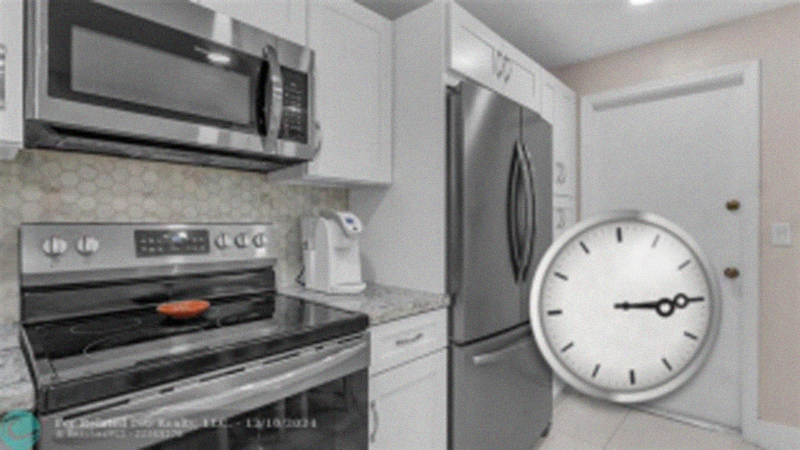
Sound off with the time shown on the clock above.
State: 3:15
